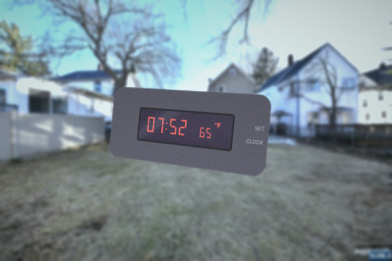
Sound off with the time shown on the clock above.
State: 7:52
